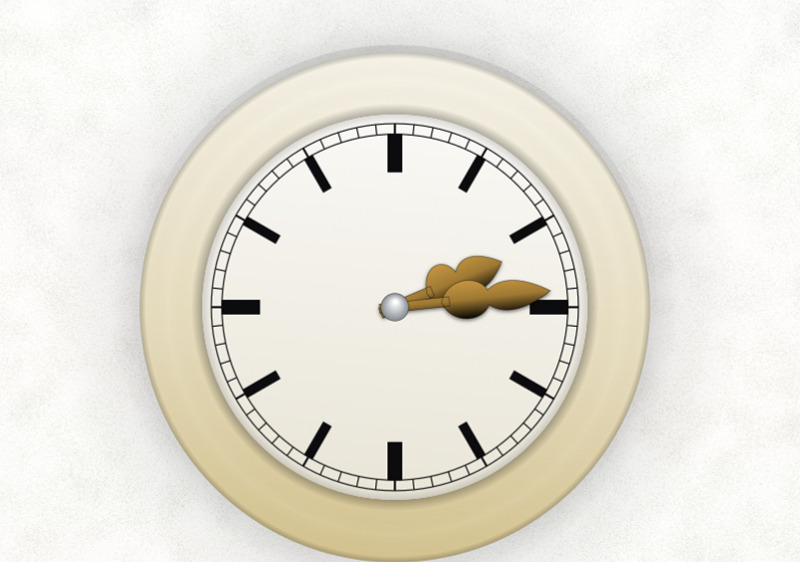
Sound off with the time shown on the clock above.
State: 2:14
